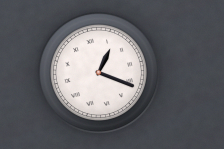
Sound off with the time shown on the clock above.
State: 1:21
